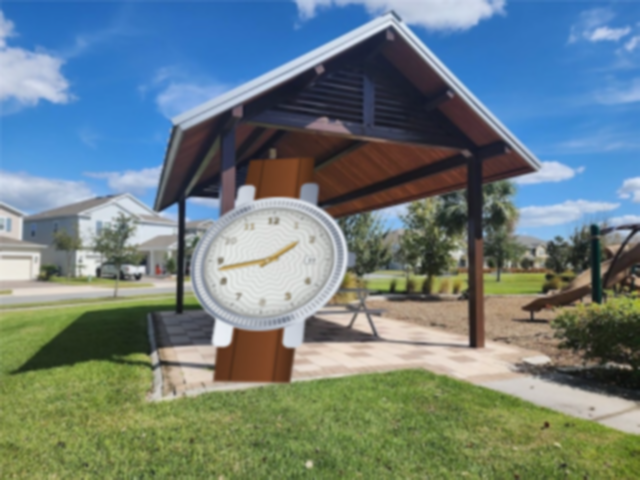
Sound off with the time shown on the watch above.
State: 1:43
